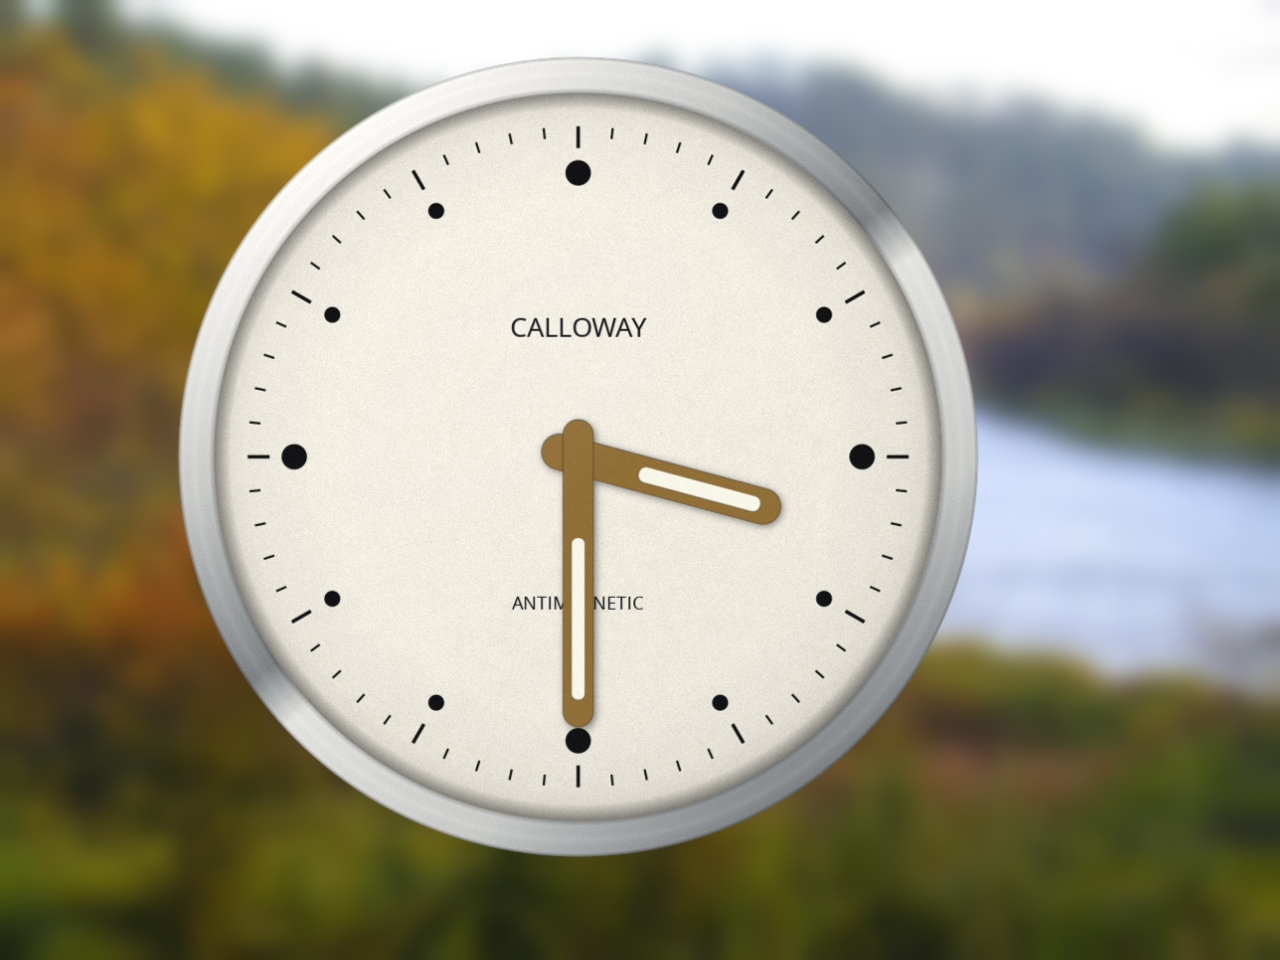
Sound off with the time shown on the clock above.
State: 3:30
